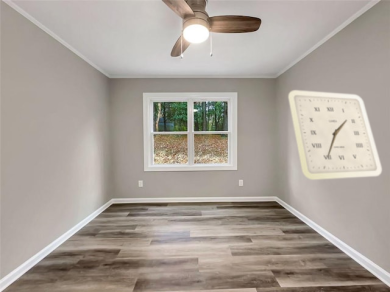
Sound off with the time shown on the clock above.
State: 1:35
